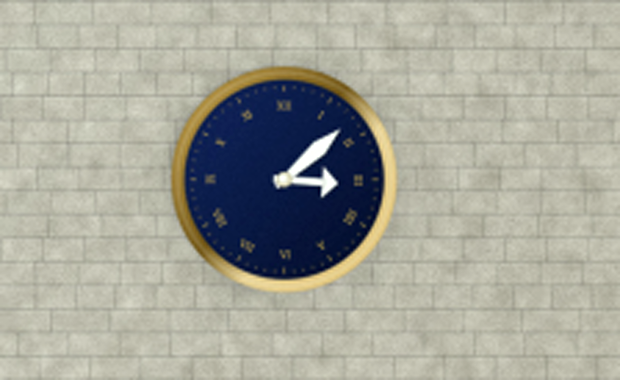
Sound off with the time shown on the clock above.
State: 3:08
